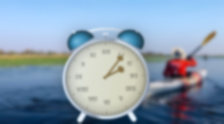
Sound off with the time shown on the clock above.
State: 2:06
